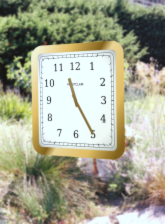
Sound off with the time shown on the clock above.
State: 11:25
